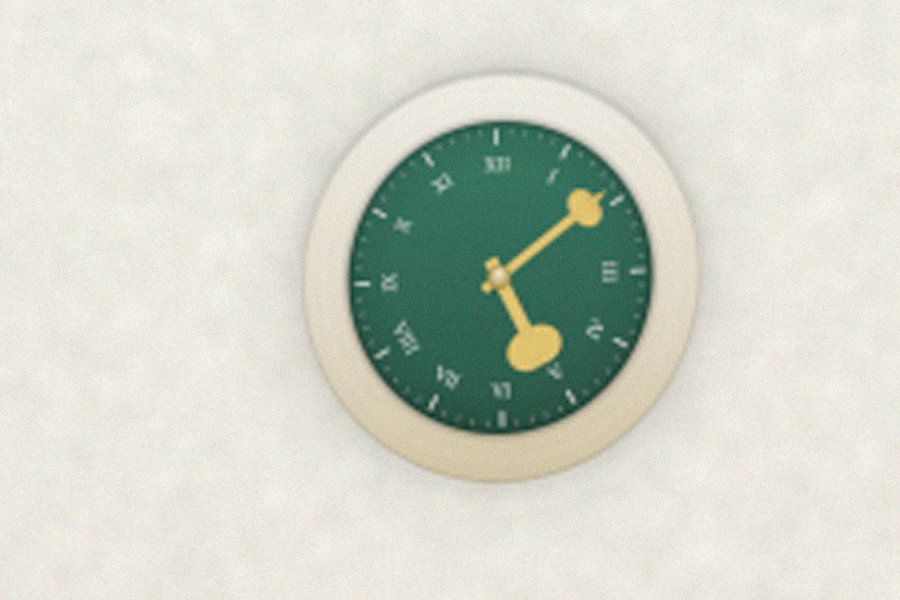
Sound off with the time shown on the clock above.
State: 5:09
